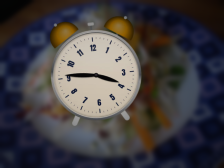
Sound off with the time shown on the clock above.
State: 3:46
